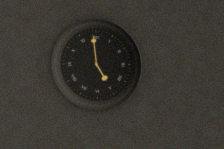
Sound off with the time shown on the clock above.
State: 4:59
